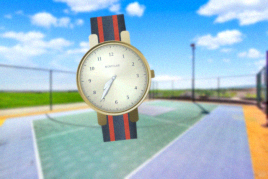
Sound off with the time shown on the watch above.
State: 7:36
